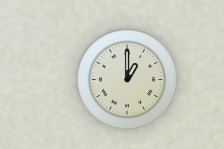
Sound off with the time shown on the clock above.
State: 1:00
